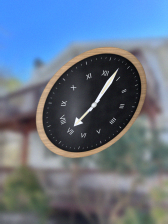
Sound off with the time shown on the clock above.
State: 7:03
